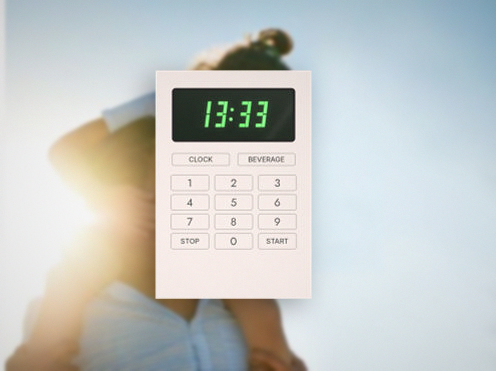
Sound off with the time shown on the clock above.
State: 13:33
